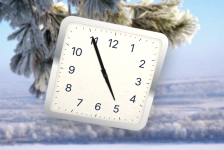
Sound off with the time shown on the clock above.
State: 4:55
